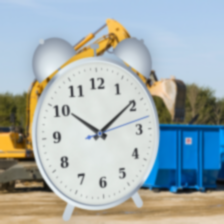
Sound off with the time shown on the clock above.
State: 10:09:13
